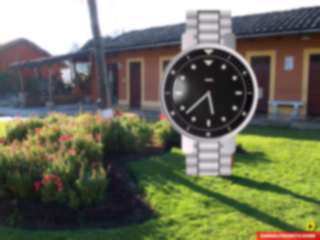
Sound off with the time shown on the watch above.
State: 5:38
